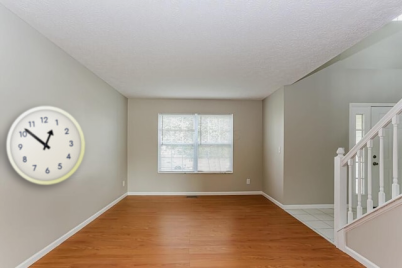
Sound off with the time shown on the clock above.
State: 12:52
